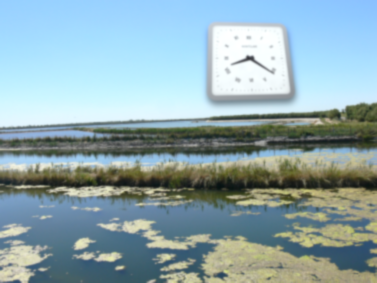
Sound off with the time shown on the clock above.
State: 8:21
